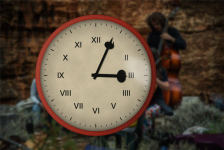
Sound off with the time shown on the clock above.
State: 3:04
